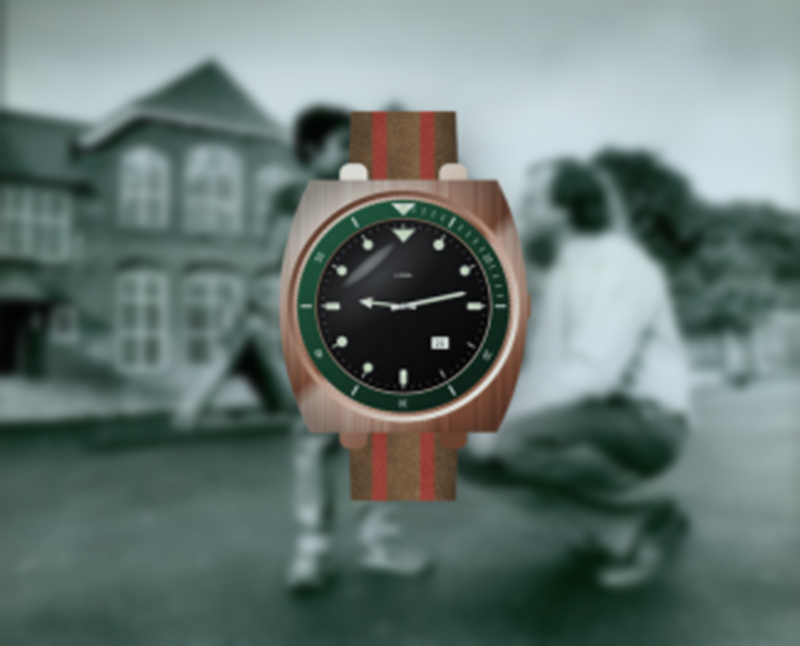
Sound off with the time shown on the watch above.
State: 9:13
